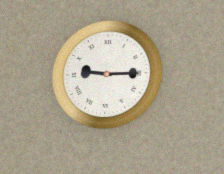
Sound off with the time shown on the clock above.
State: 9:15
